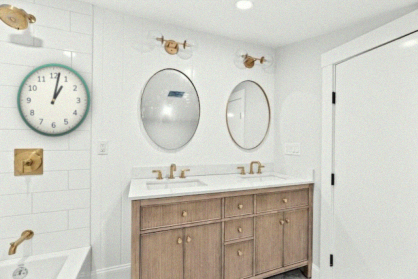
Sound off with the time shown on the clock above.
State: 1:02
